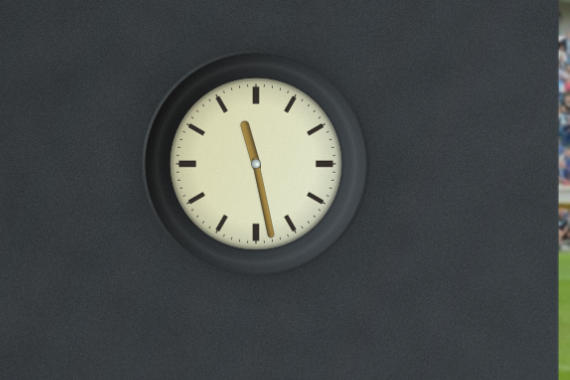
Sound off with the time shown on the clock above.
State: 11:28
